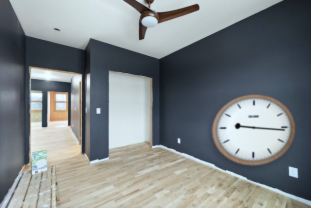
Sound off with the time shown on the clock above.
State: 9:16
